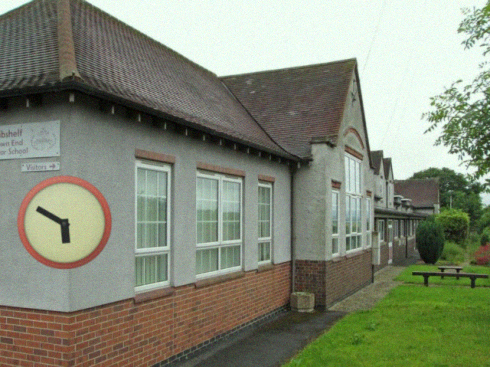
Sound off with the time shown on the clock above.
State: 5:50
